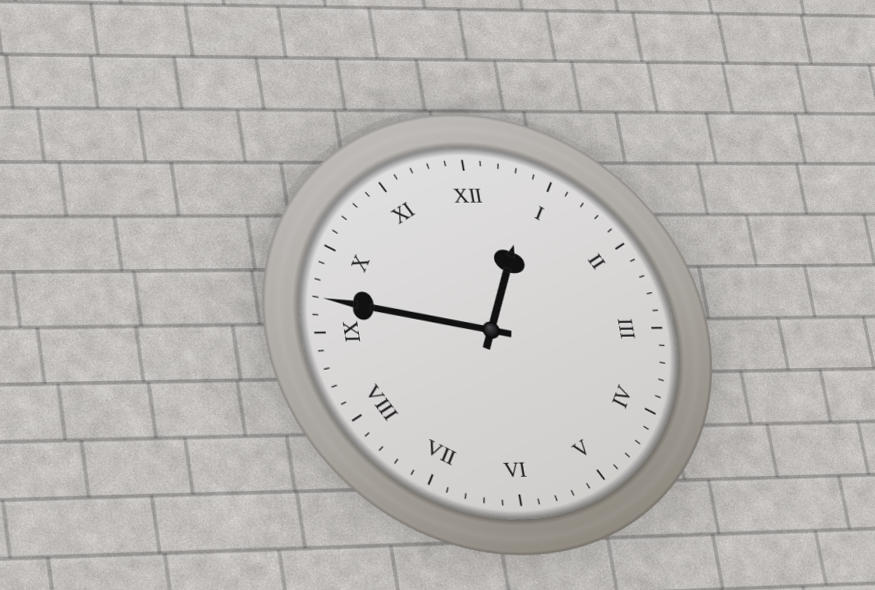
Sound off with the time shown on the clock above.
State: 12:47
